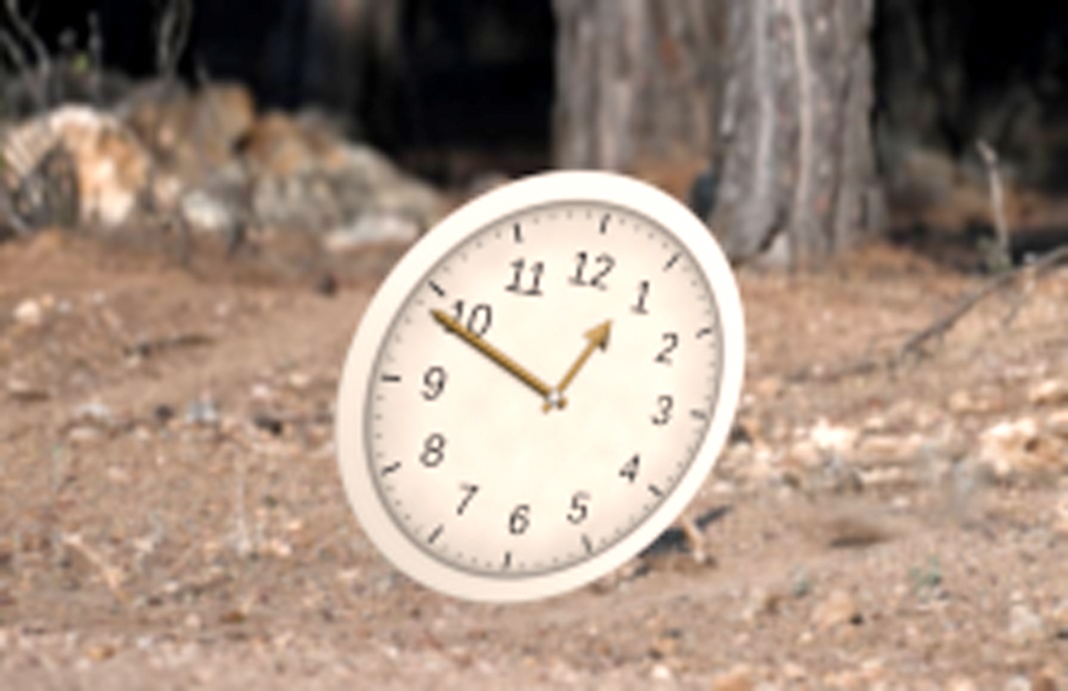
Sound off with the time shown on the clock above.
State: 12:49
